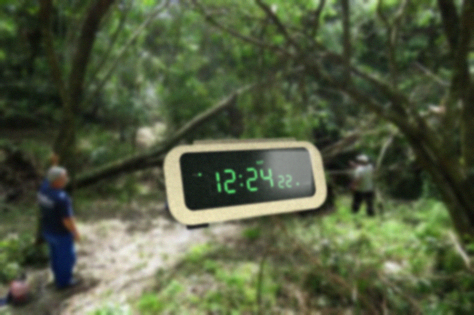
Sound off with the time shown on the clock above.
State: 12:24:22
